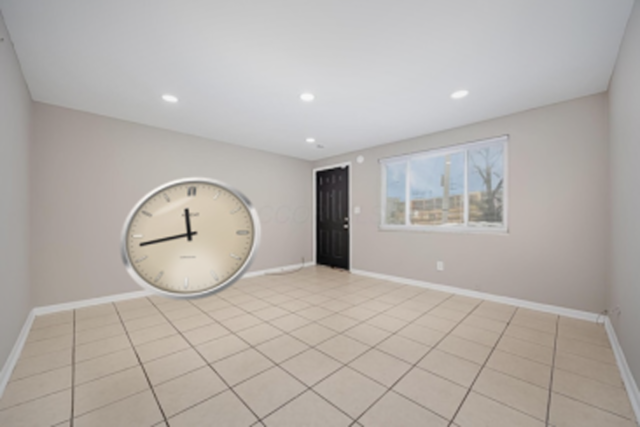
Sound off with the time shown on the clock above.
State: 11:43
